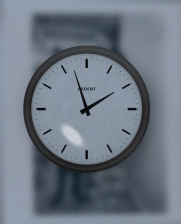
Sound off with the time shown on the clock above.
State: 1:57
